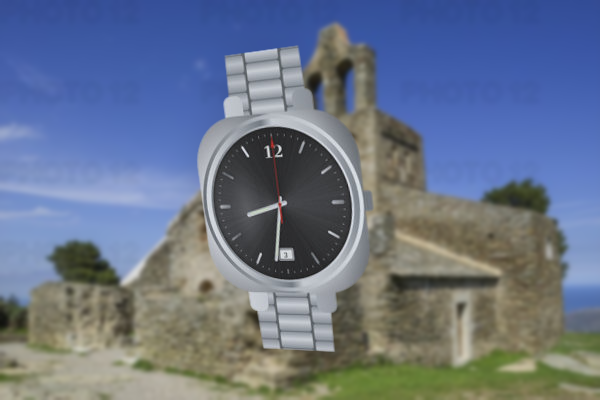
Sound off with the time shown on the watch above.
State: 8:32:00
